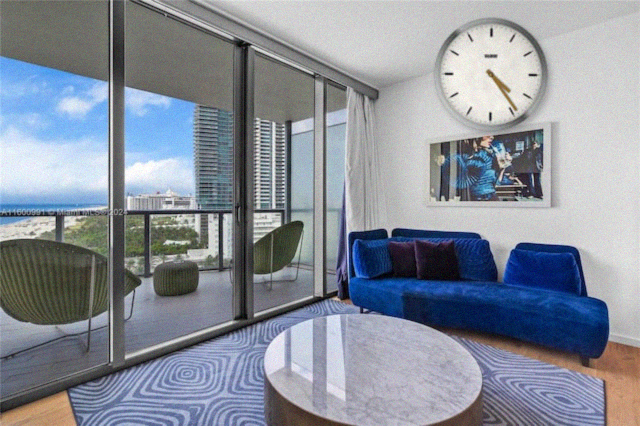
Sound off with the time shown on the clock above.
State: 4:24
